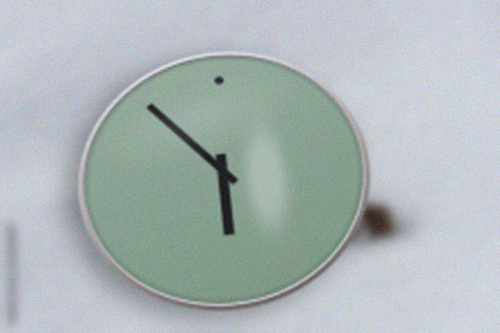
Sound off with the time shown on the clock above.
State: 5:53
